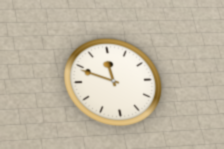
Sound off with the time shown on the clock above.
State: 11:49
